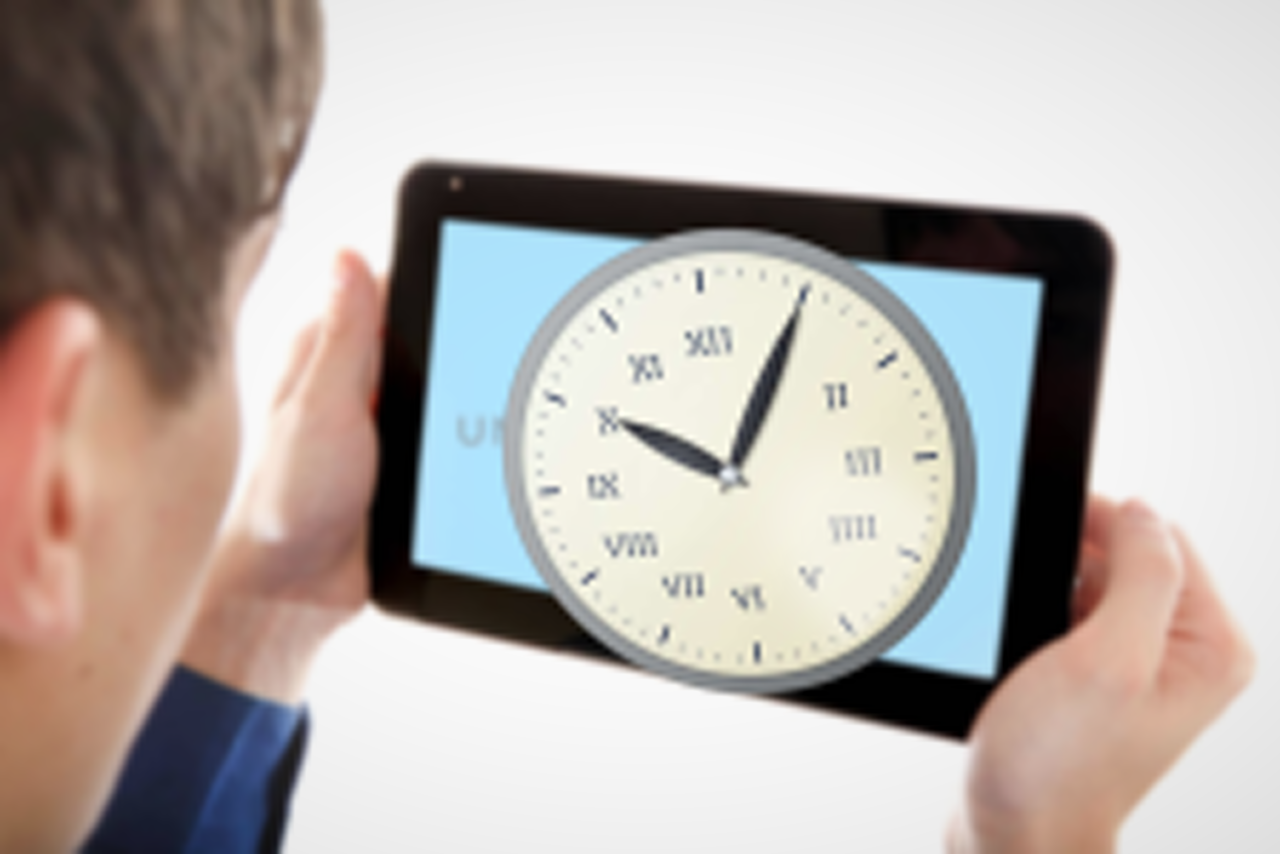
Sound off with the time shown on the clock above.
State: 10:05
